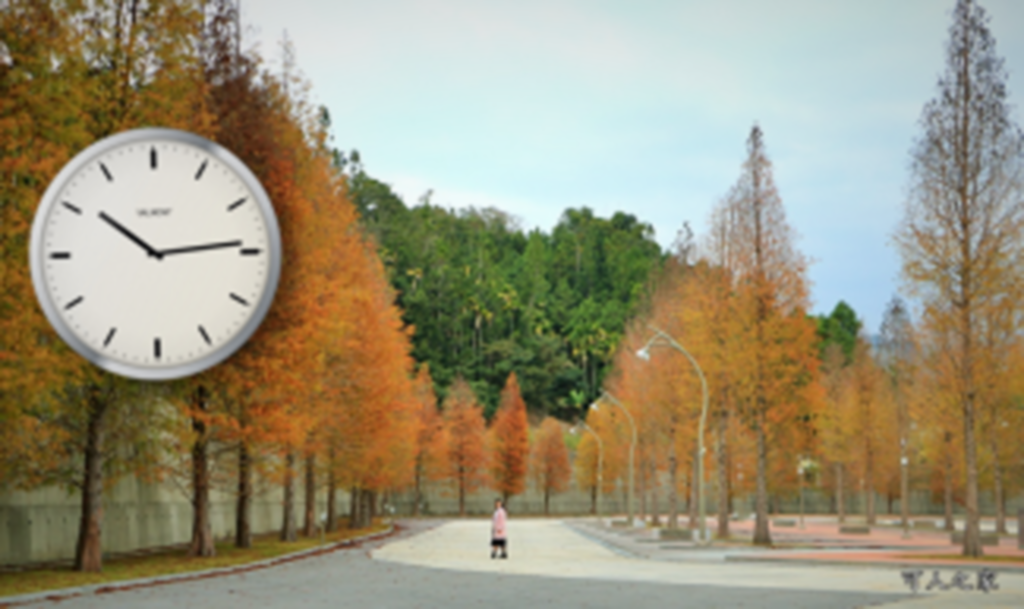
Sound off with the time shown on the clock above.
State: 10:14
